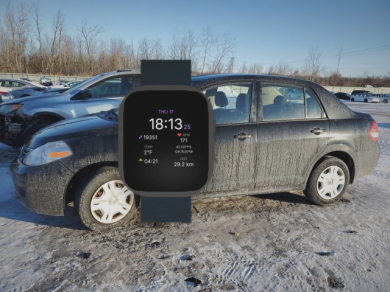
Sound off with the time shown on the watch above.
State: 18:13
